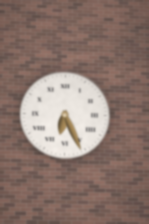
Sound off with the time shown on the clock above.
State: 6:26
